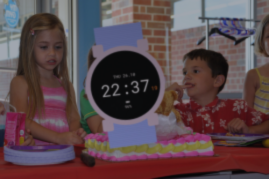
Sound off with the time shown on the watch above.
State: 22:37
